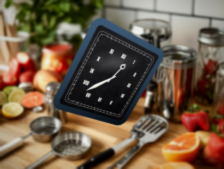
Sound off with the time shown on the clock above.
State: 12:37
